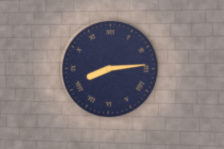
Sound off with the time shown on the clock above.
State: 8:14
